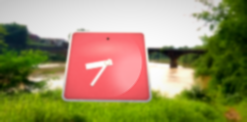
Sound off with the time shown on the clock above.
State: 8:35
